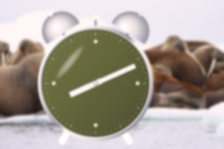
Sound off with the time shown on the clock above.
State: 8:11
